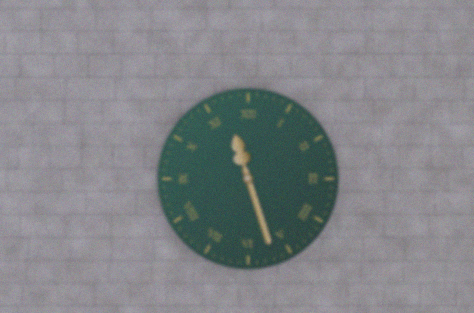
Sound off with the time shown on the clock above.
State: 11:27
